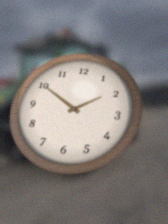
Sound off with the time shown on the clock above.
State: 1:50
